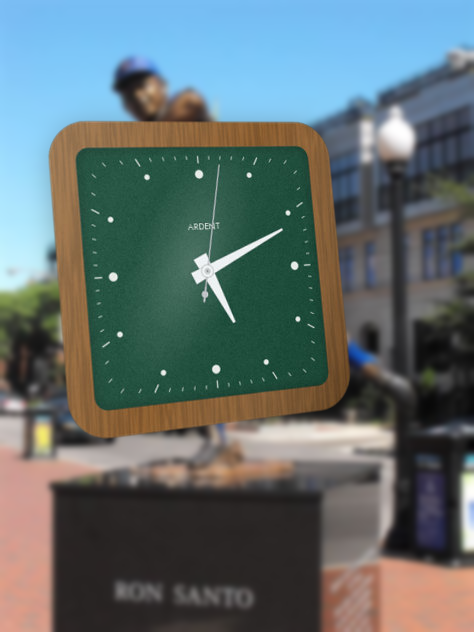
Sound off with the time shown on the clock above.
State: 5:11:02
